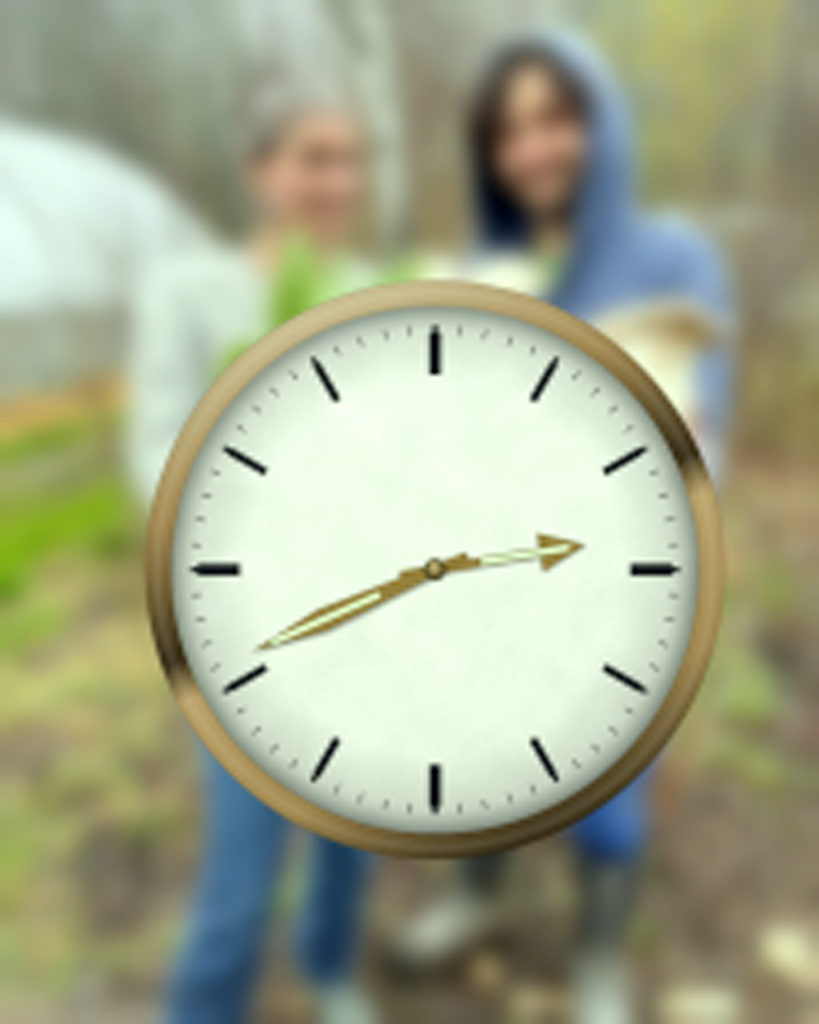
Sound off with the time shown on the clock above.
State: 2:41
